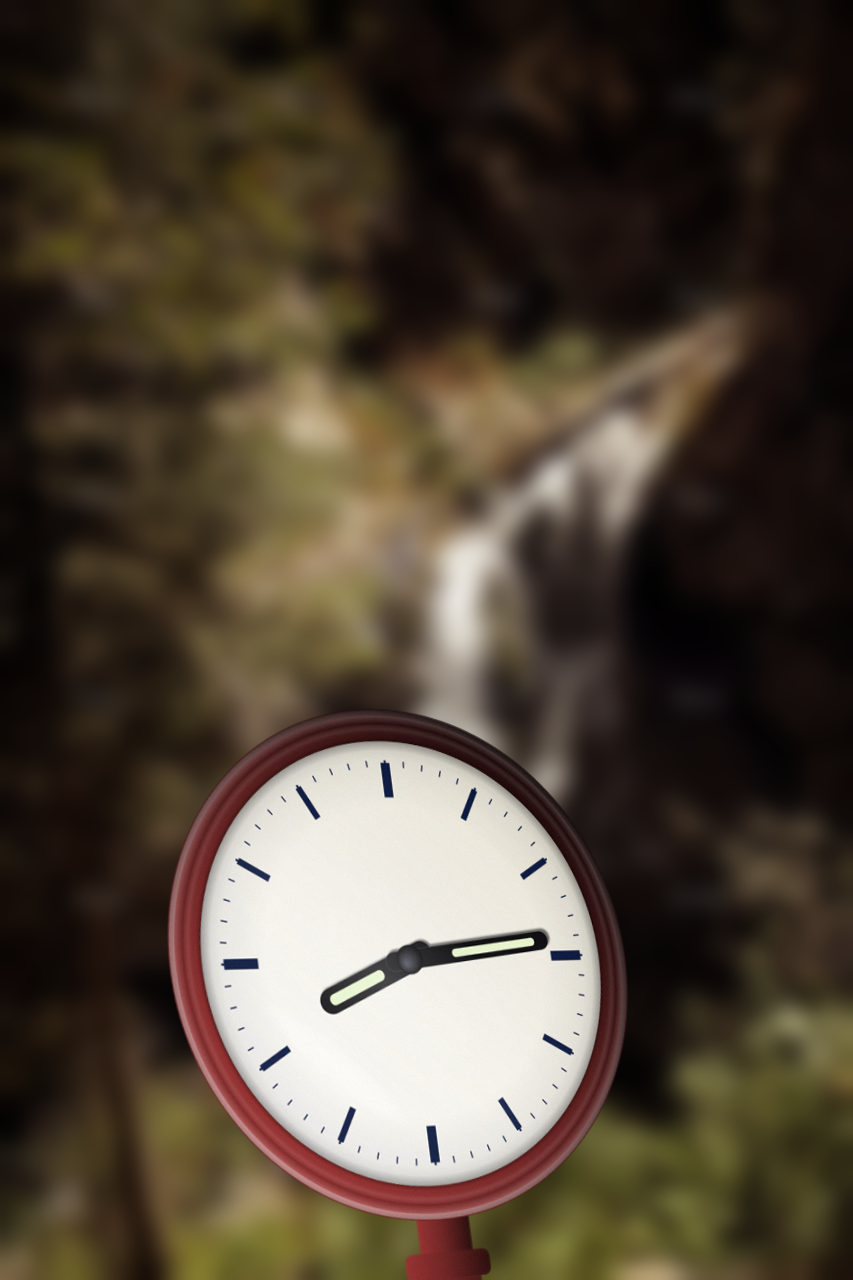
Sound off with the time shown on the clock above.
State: 8:14
